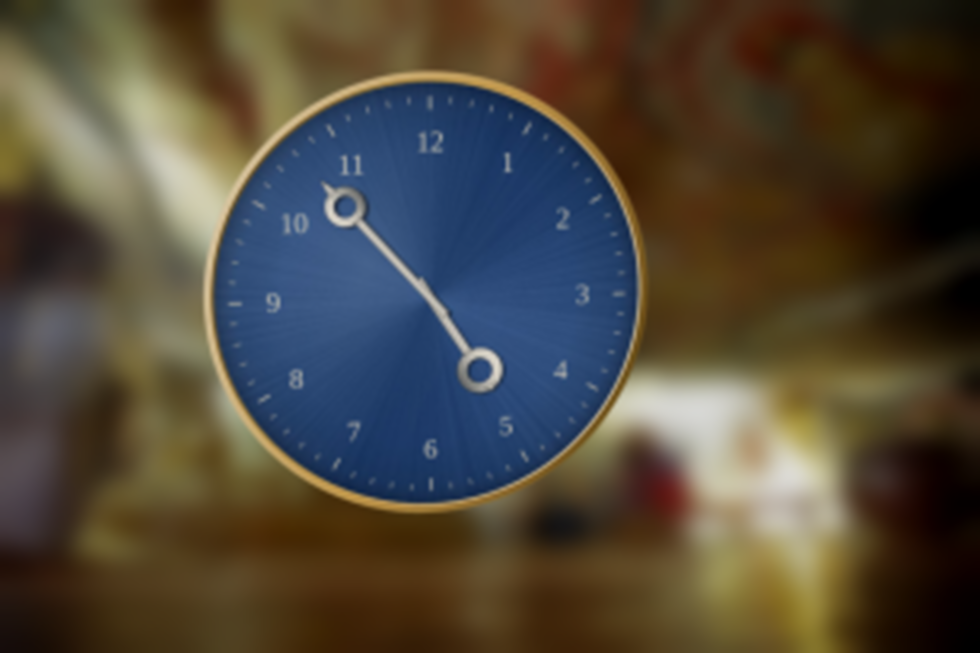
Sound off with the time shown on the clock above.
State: 4:53
